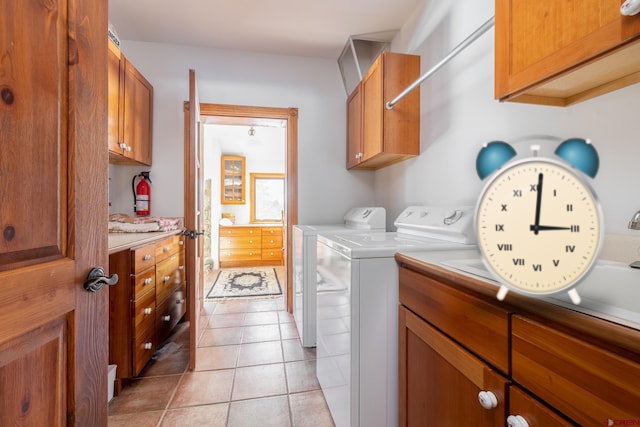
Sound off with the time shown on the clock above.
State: 3:01
